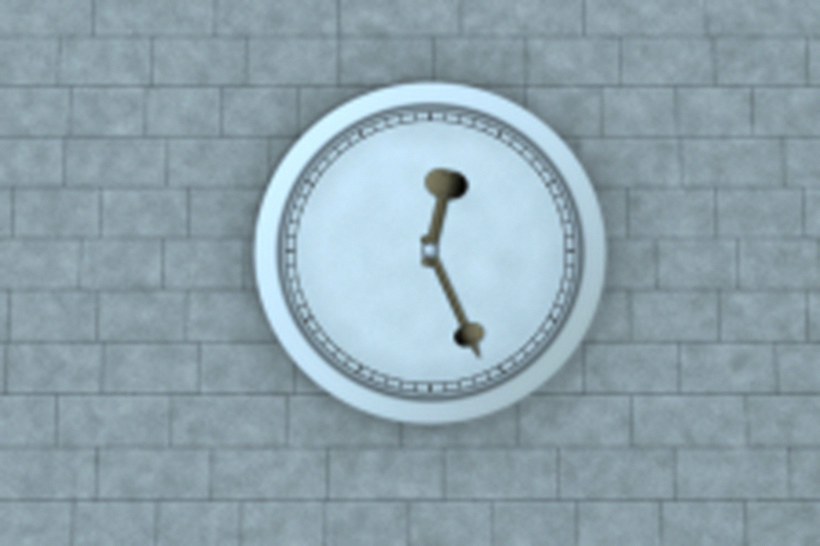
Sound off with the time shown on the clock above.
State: 12:26
